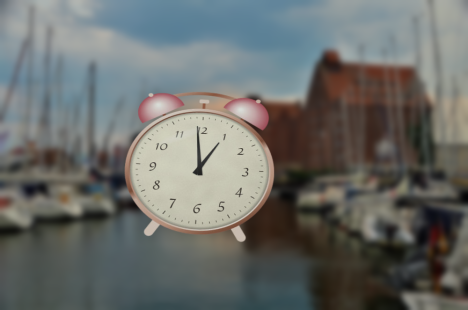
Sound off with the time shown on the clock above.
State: 12:59
